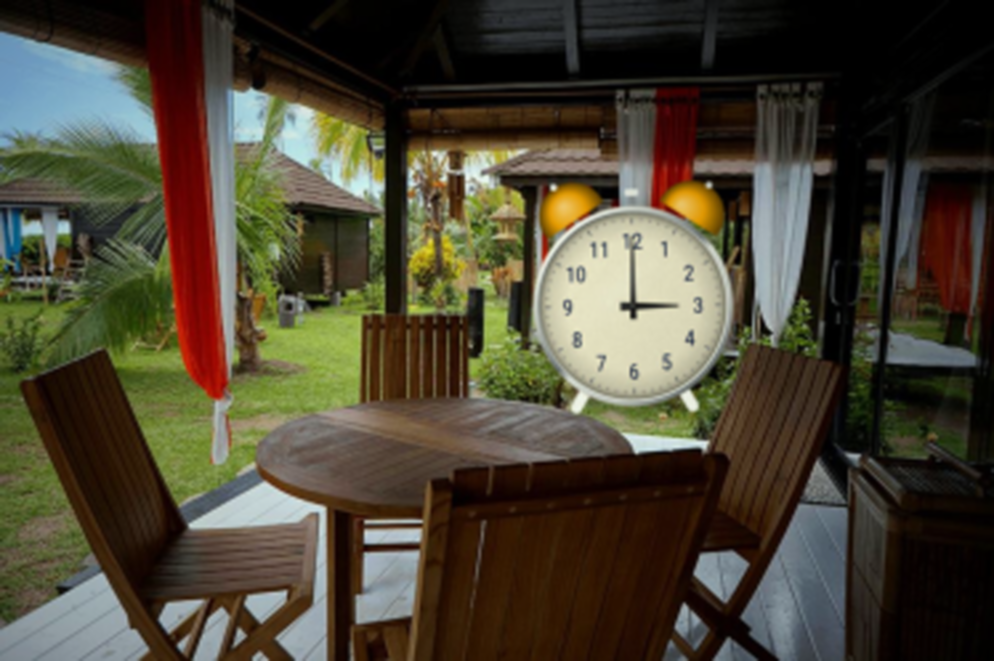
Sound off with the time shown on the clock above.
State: 3:00
